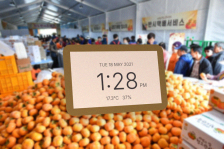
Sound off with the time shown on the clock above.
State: 1:28
